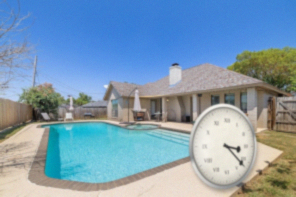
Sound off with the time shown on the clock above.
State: 3:22
